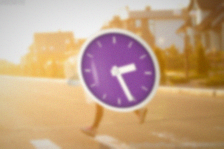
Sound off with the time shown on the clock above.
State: 2:26
